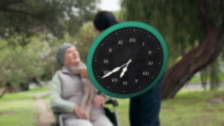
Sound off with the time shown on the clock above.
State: 6:39
